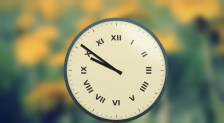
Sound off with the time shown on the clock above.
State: 9:51
